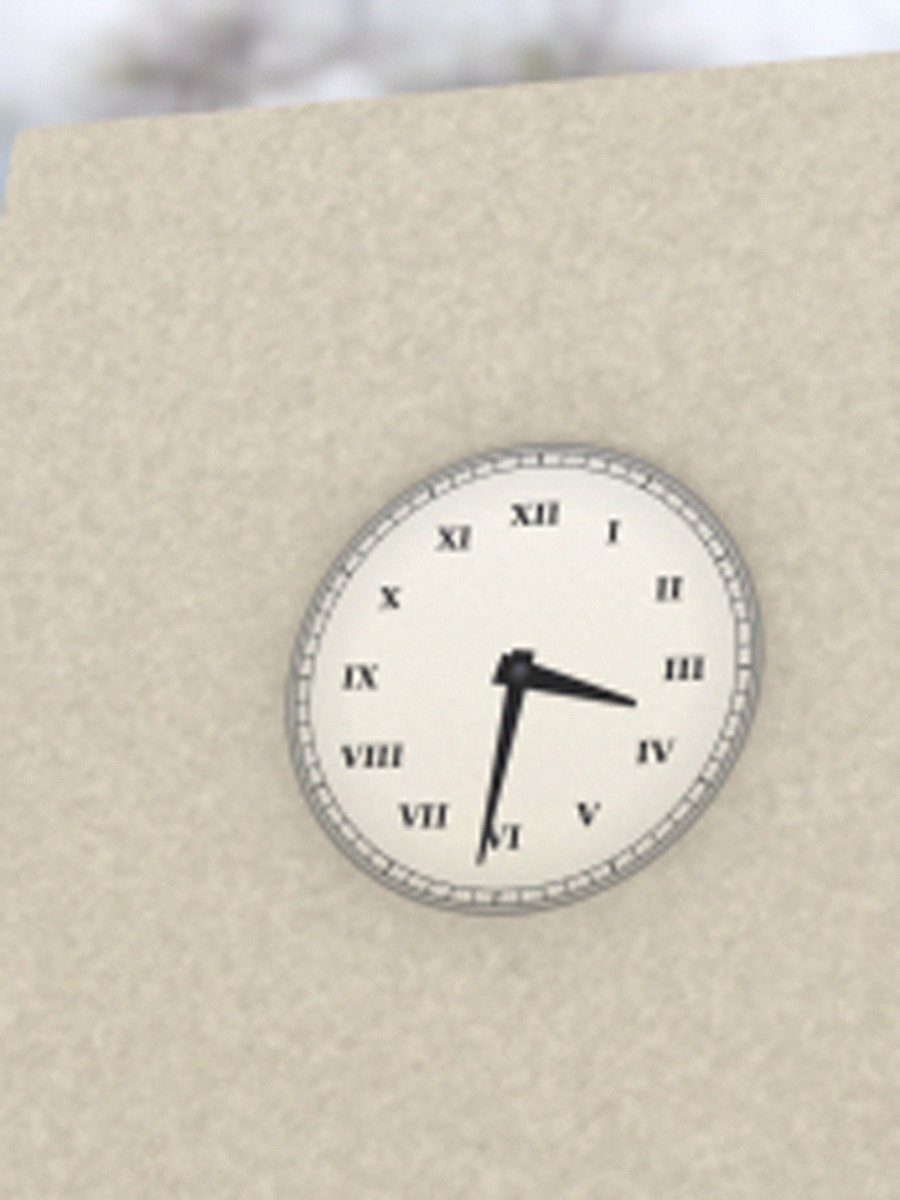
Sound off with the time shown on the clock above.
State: 3:31
